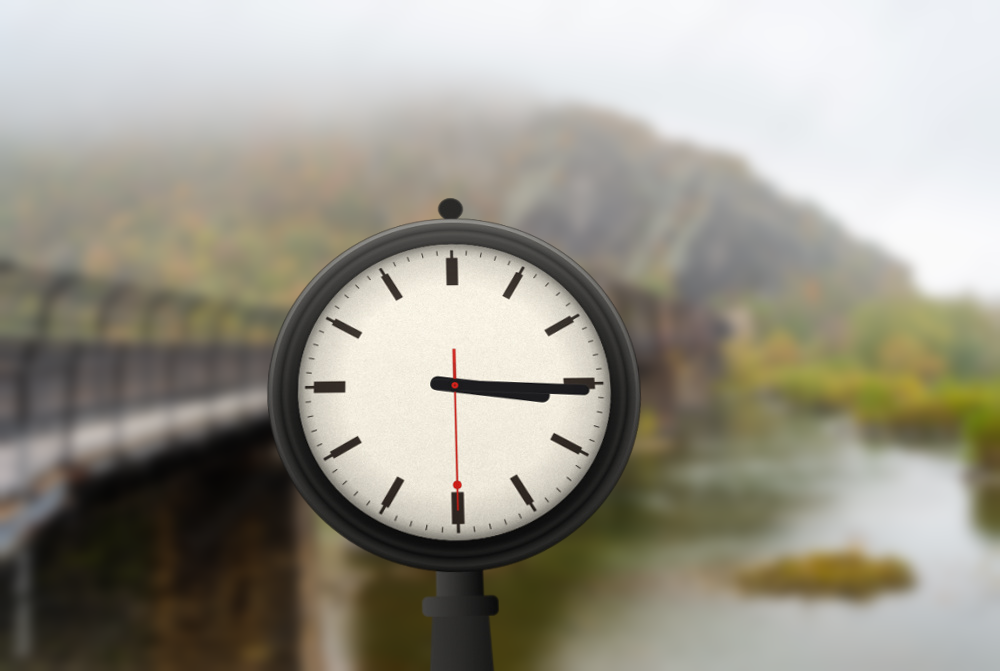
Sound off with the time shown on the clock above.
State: 3:15:30
